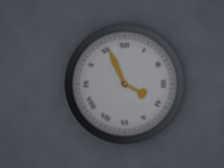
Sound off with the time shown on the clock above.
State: 3:56
